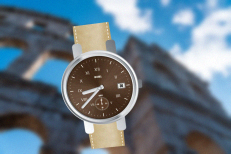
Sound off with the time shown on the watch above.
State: 8:38
